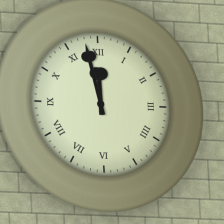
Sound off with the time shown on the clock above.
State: 11:58
